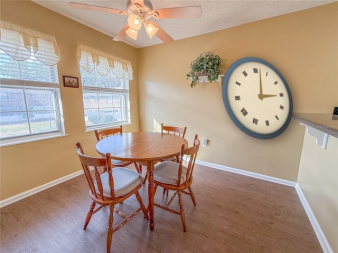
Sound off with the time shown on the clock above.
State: 3:02
